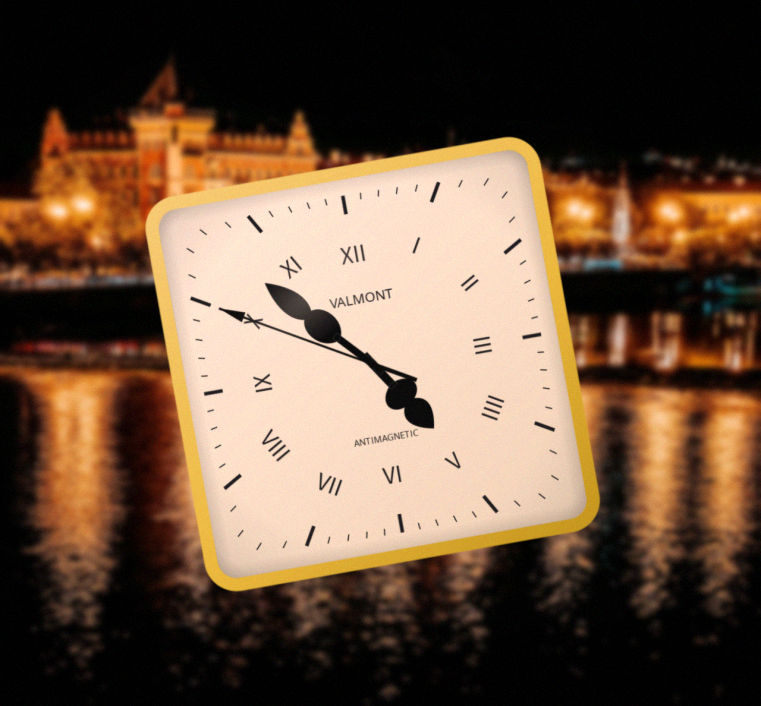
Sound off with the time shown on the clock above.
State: 4:52:50
